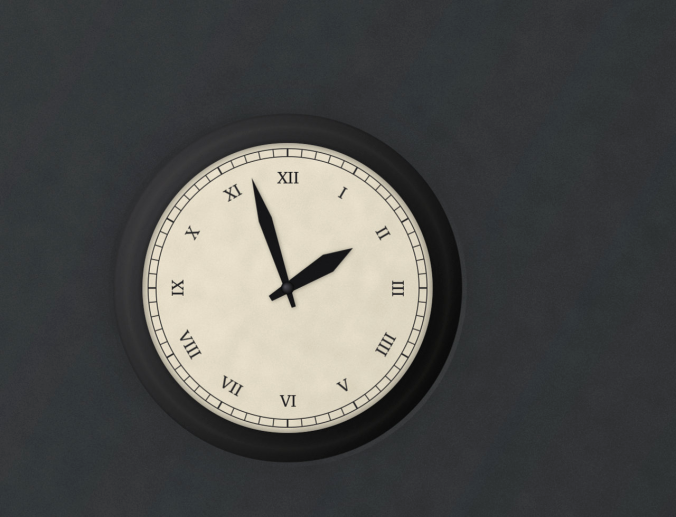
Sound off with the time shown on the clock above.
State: 1:57
